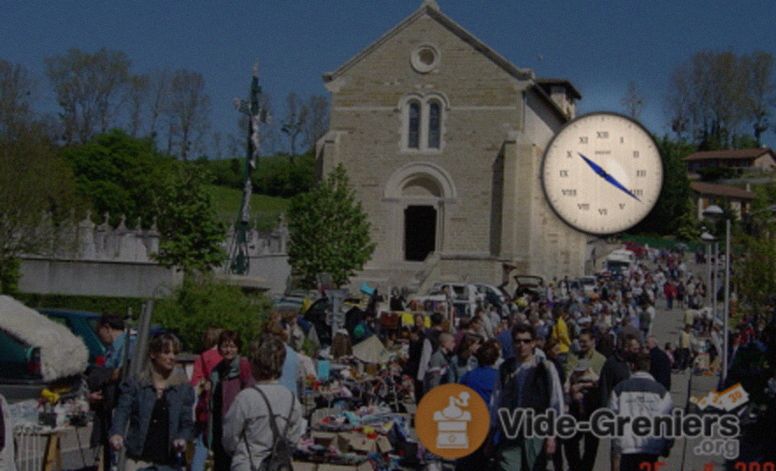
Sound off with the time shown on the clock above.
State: 10:21
